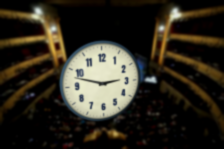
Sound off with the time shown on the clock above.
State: 2:48
